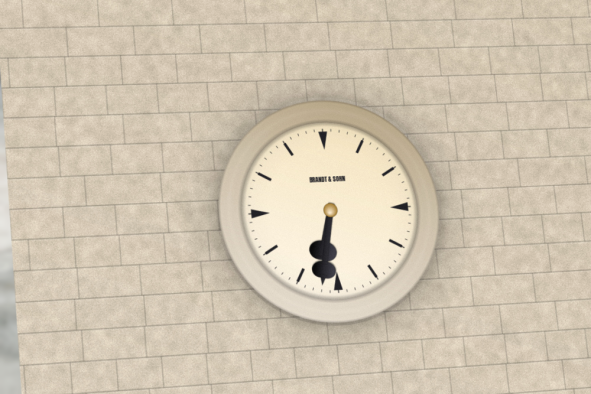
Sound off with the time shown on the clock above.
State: 6:32
